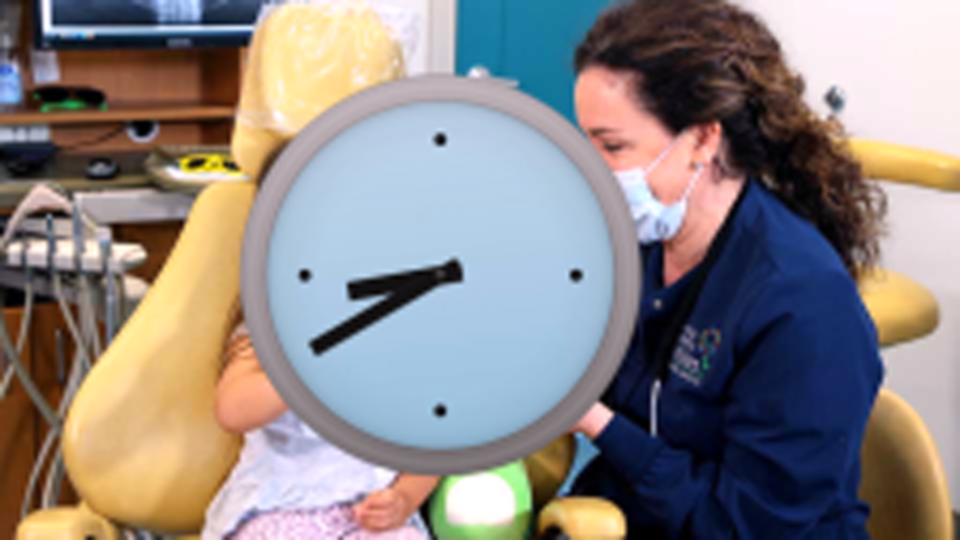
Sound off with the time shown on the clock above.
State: 8:40
